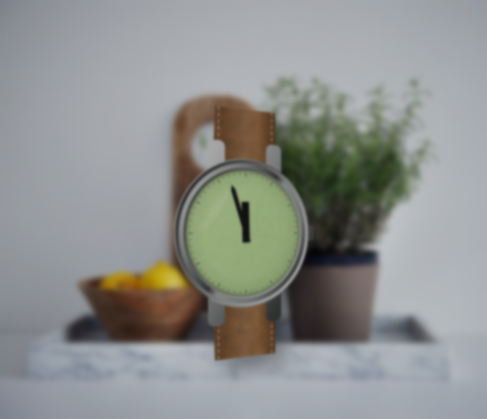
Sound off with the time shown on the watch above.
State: 11:57
